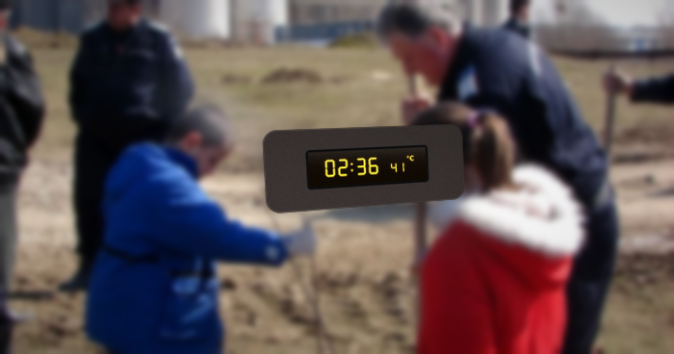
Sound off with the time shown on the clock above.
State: 2:36
